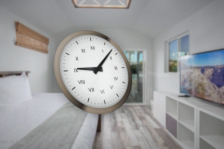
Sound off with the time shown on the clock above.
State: 9:08
